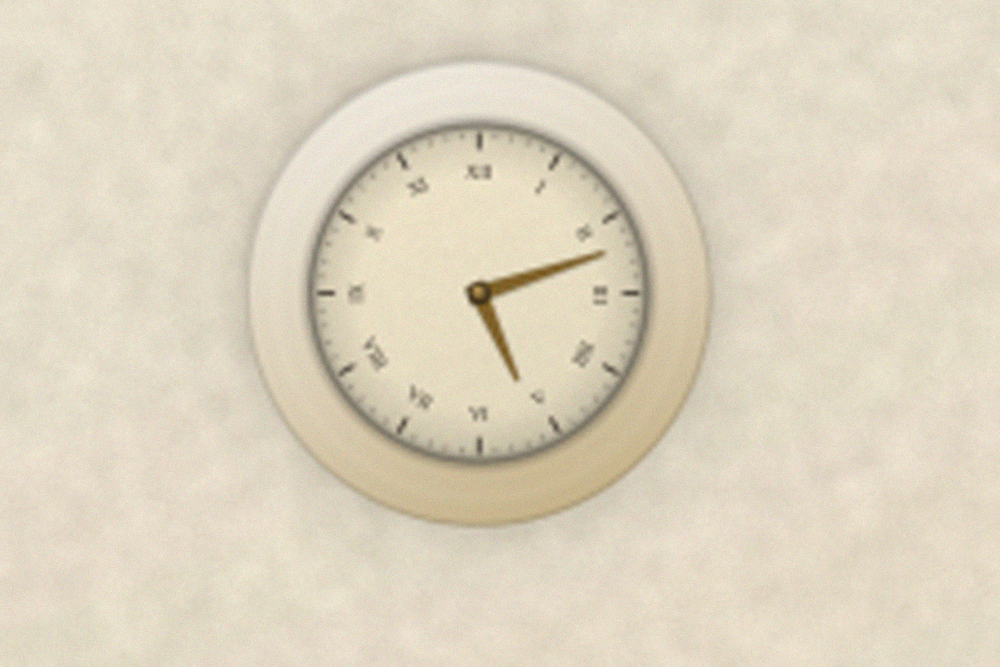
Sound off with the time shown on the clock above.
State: 5:12
